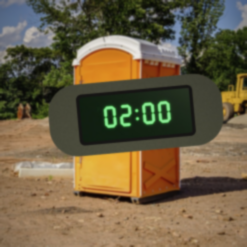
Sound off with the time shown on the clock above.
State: 2:00
